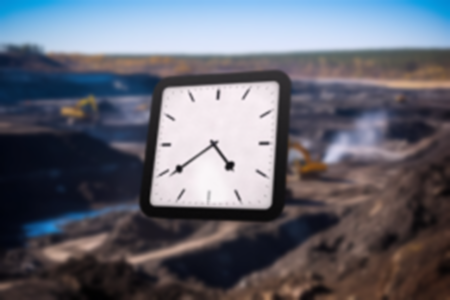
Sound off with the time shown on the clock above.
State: 4:39
